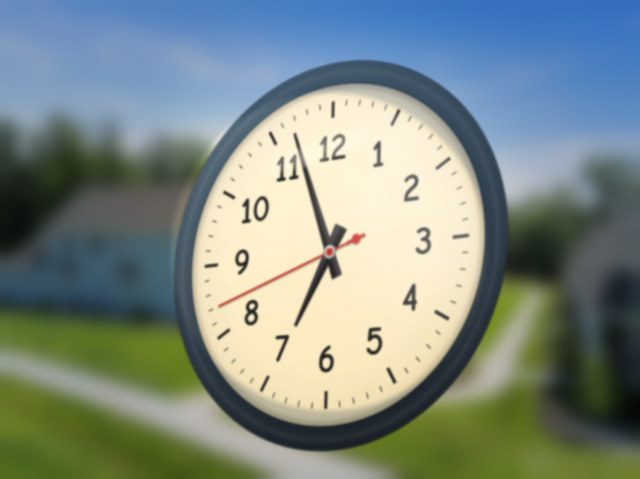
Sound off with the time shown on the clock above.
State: 6:56:42
